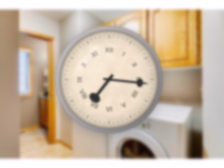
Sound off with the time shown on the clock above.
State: 7:16
